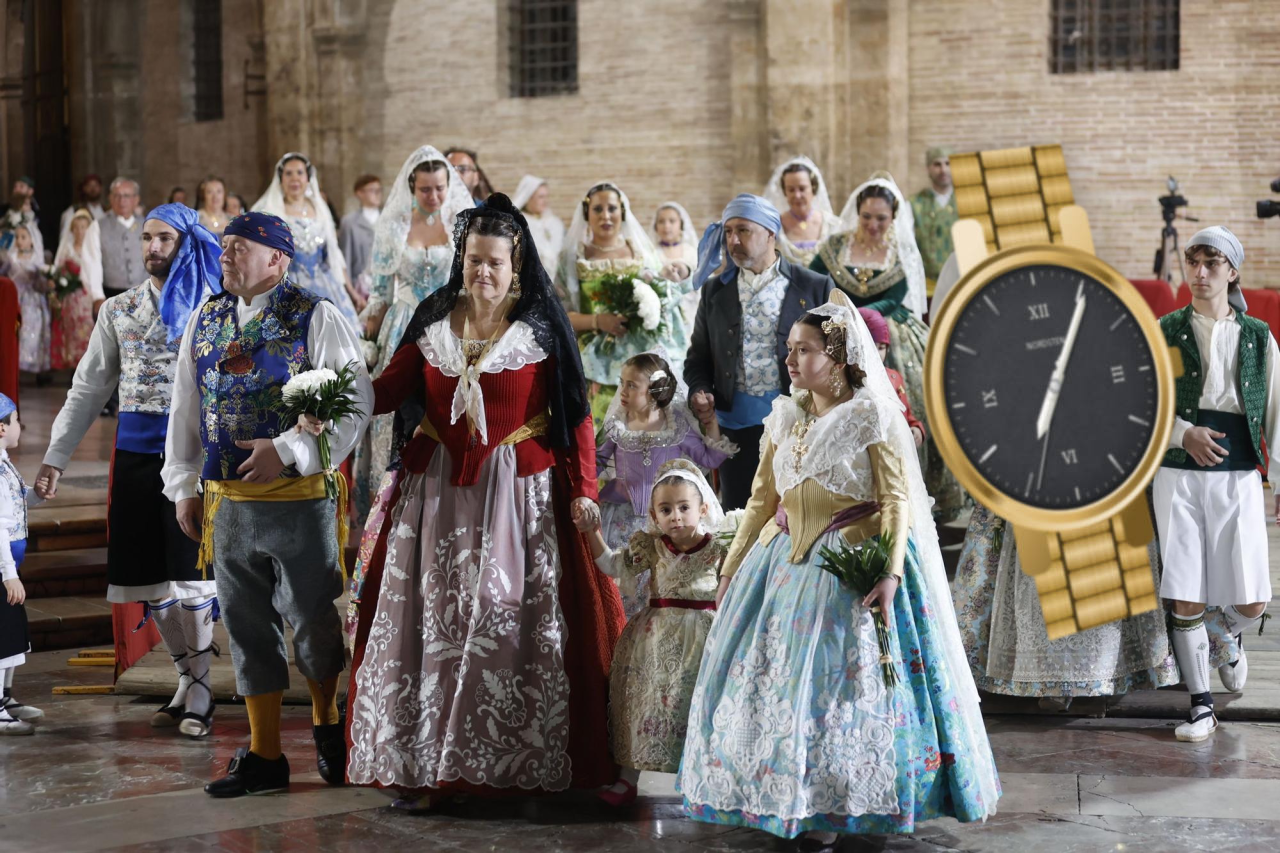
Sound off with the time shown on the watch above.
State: 7:05:34
